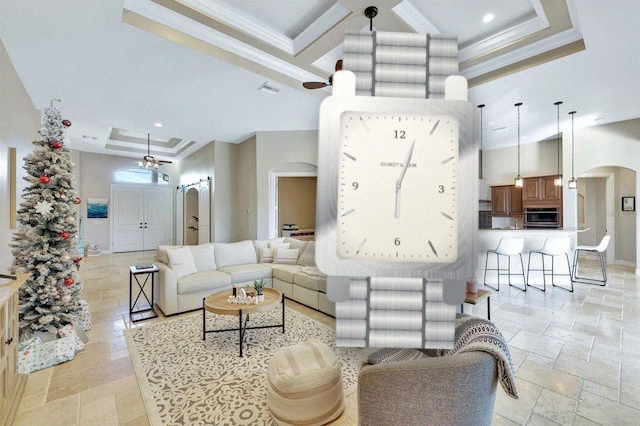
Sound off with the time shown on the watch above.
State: 6:03
